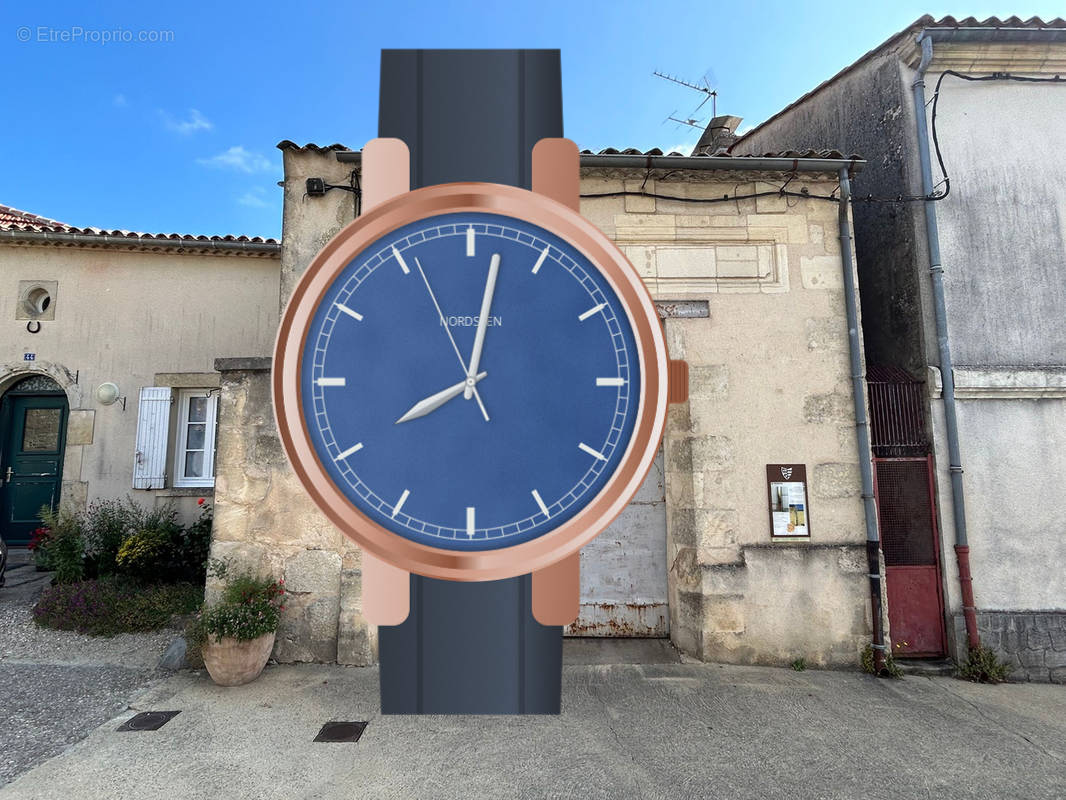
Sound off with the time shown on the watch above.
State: 8:01:56
